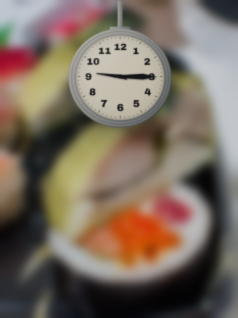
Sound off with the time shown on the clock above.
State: 9:15
